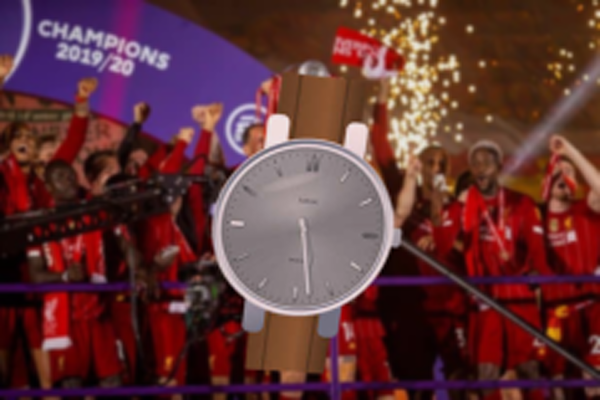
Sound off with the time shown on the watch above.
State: 5:28
